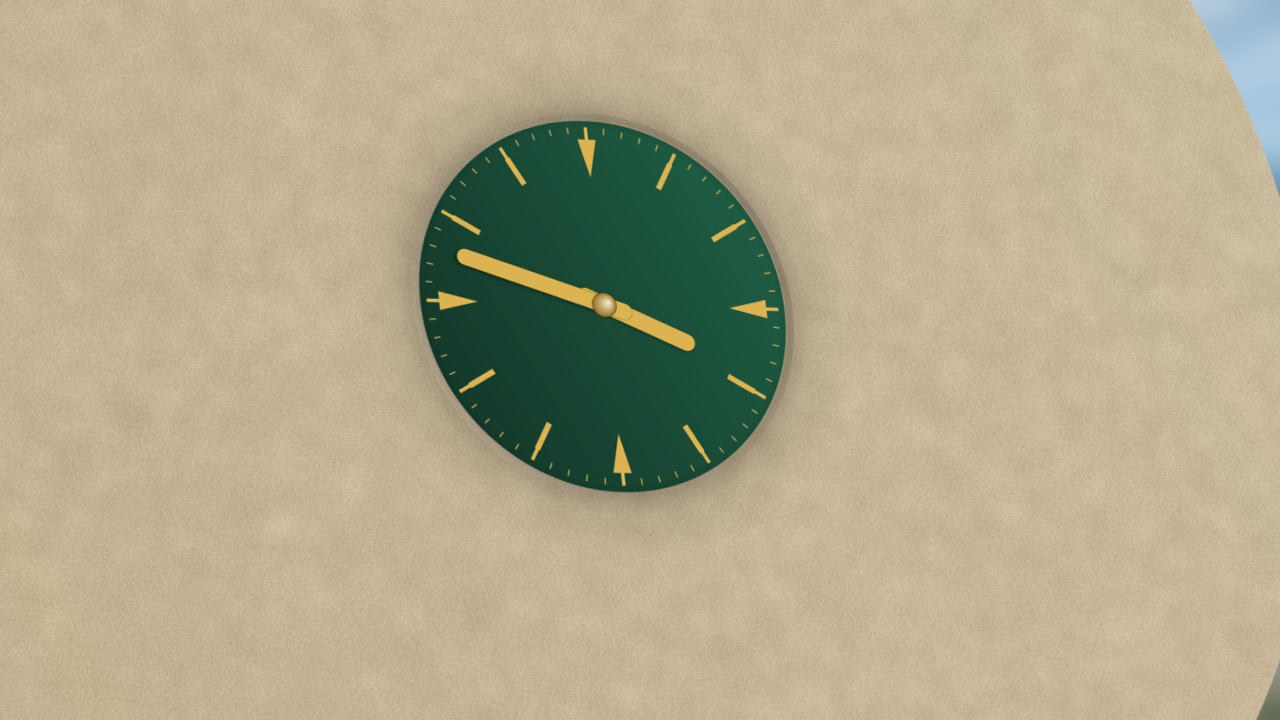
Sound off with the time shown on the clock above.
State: 3:48
